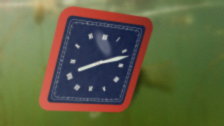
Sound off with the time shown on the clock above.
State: 8:12
